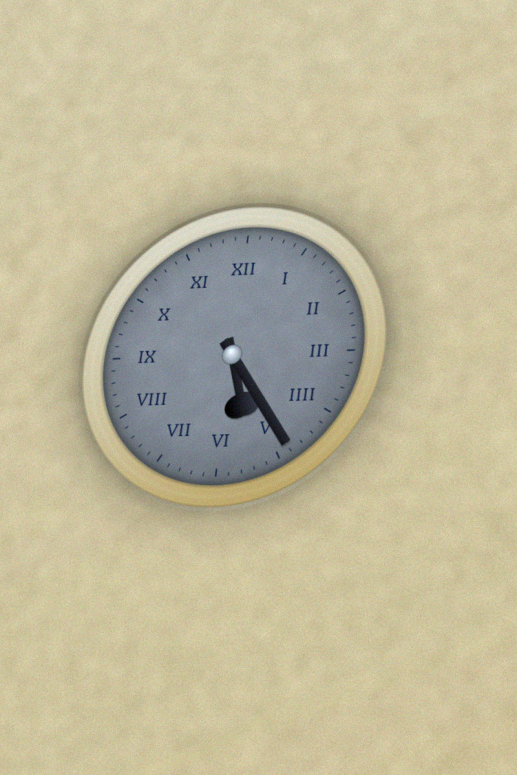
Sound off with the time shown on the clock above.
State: 5:24
